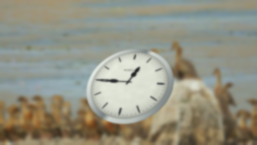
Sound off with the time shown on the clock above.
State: 12:45
